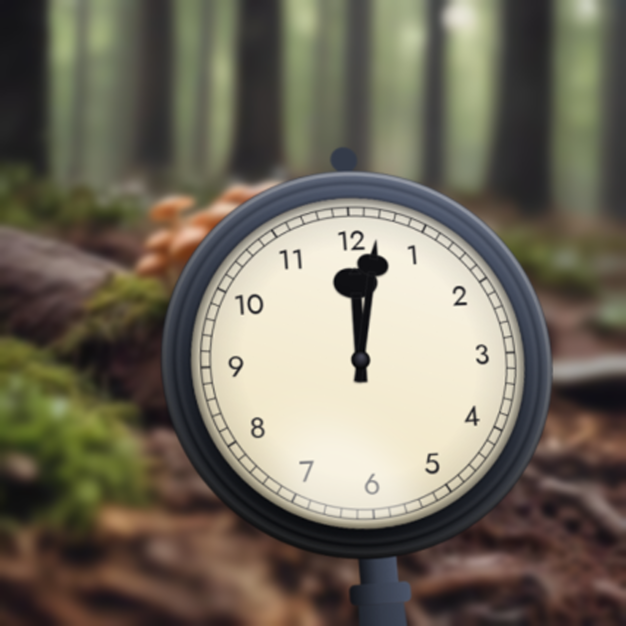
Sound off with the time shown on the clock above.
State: 12:02
